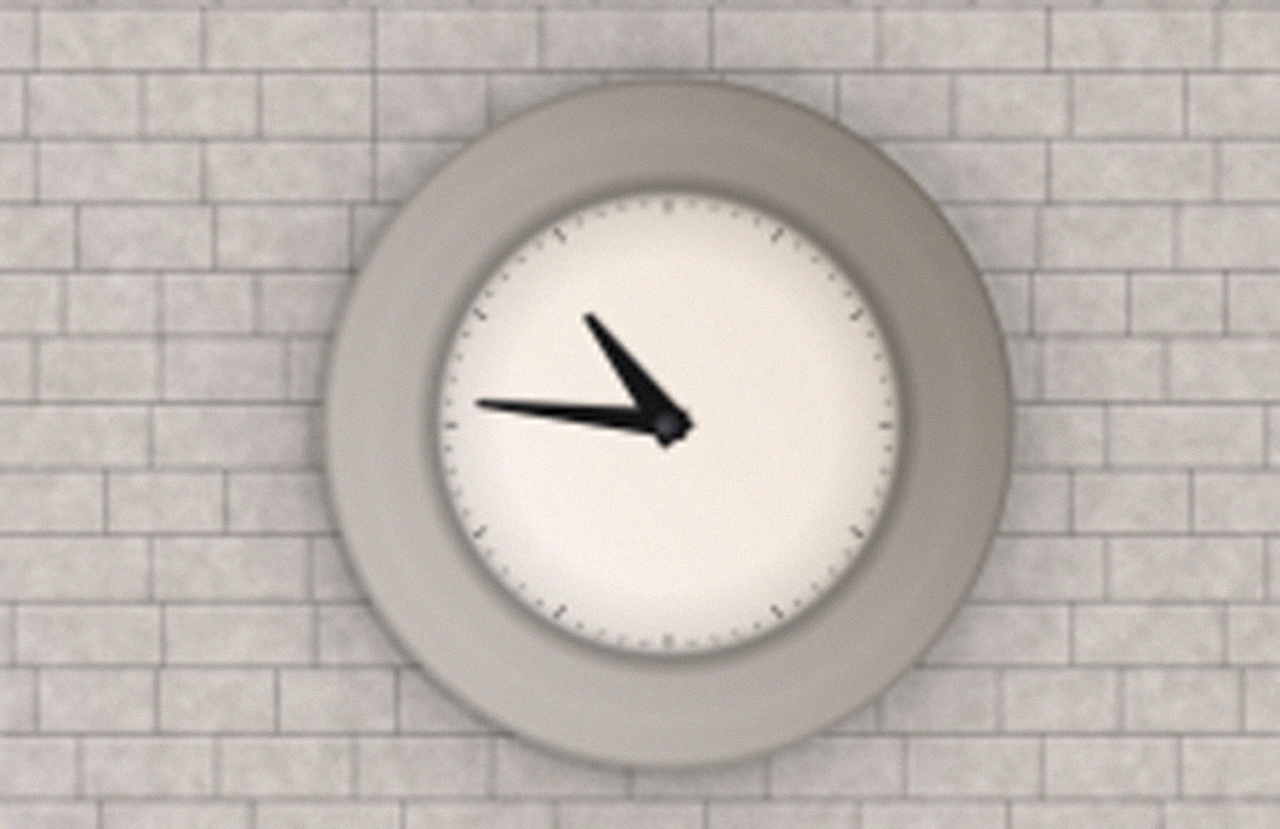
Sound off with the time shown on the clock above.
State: 10:46
